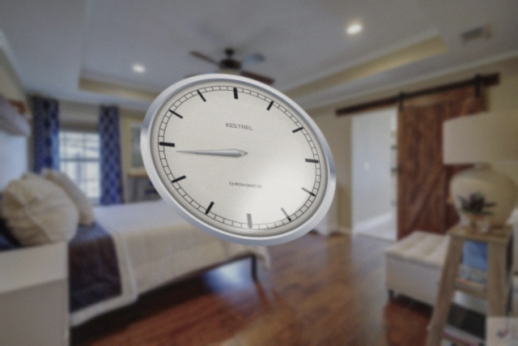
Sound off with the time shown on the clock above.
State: 8:44
